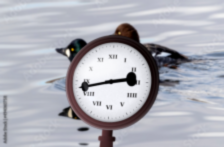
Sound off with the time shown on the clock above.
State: 2:43
